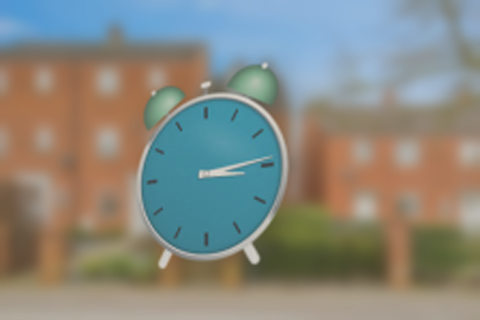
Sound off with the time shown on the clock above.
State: 3:14
